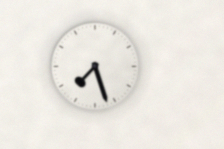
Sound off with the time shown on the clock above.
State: 7:27
